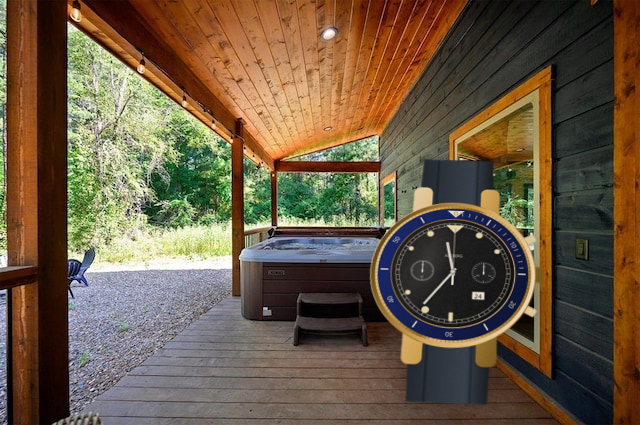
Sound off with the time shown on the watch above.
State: 11:36
